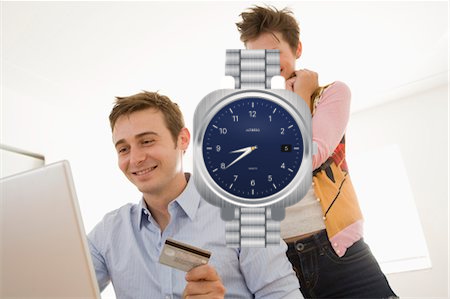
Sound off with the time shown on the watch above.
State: 8:39
